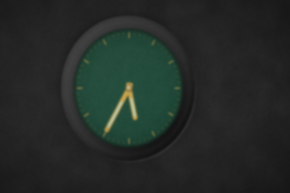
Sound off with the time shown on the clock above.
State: 5:35
